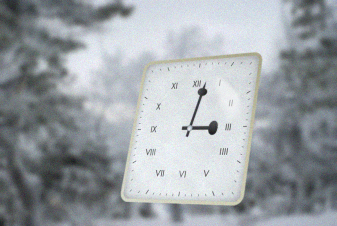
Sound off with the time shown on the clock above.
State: 3:02
